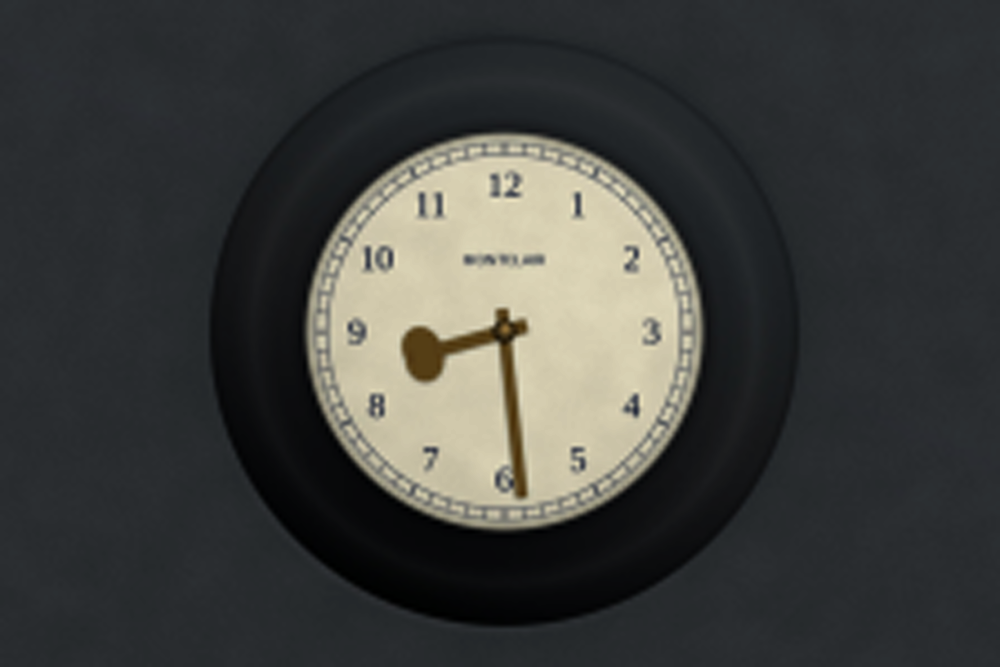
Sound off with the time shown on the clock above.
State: 8:29
